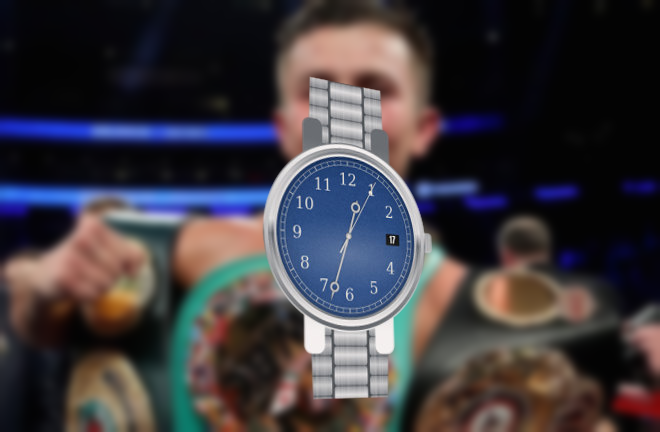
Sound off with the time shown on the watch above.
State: 12:33:05
